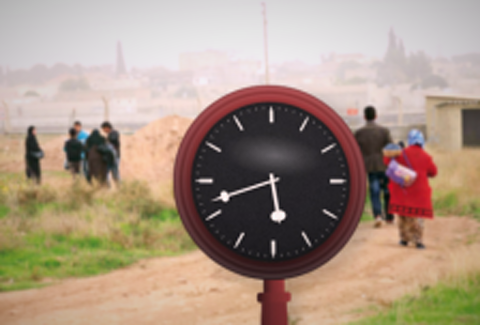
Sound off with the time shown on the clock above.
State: 5:42
